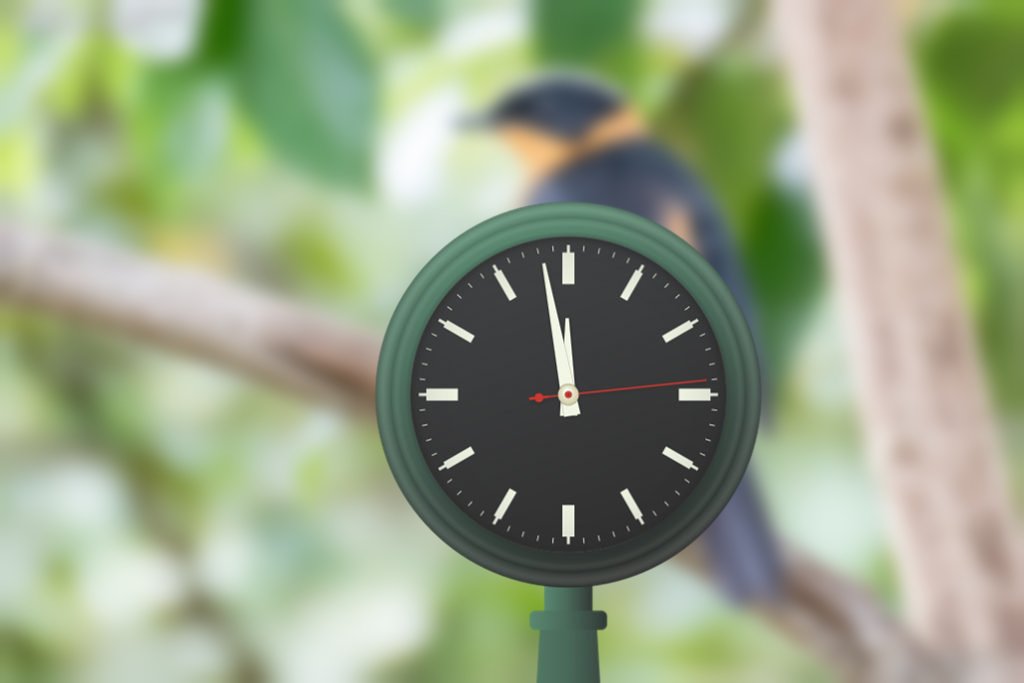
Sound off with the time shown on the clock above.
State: 11:58:14
